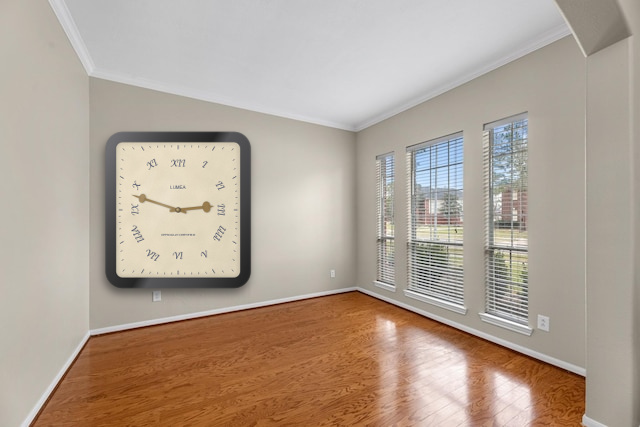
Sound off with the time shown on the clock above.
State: 2:48
